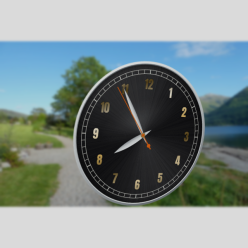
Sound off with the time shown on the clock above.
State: 7:54:54
